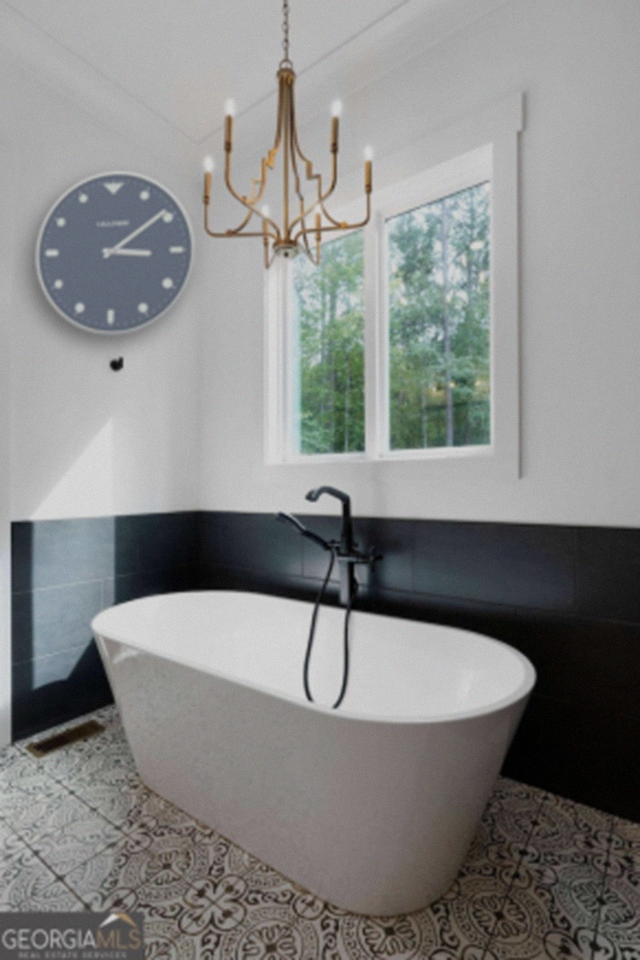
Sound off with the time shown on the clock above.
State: 3:09
